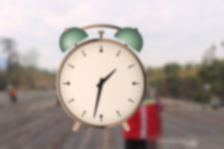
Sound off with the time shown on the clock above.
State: 1:32
